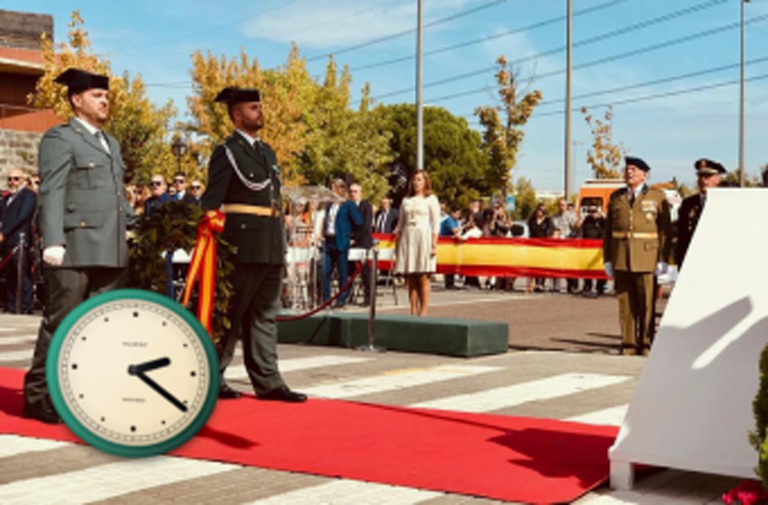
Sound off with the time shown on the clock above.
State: 2:21
